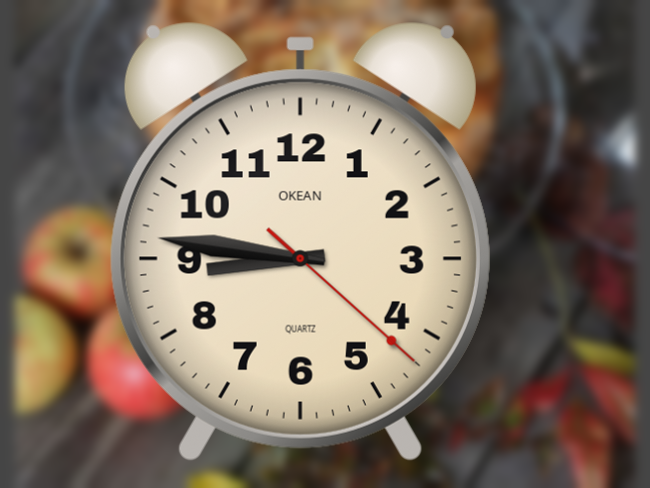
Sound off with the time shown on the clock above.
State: 8:46:22
